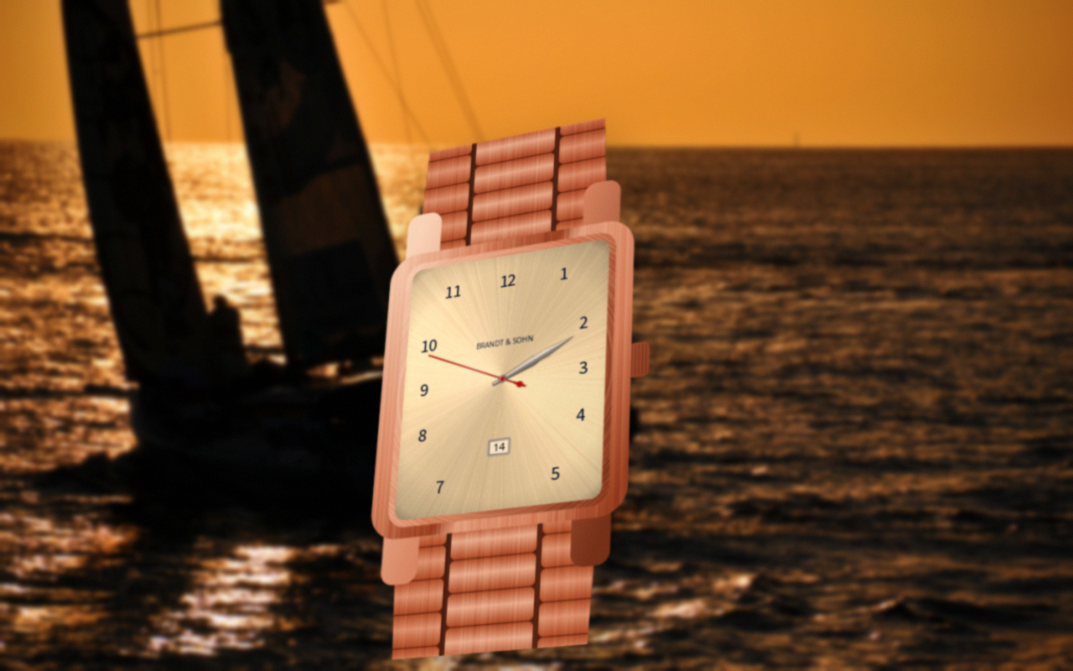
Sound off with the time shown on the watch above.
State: 2:10:49
